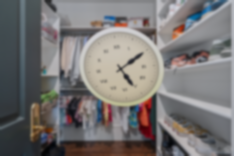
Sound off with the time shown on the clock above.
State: 5:10
